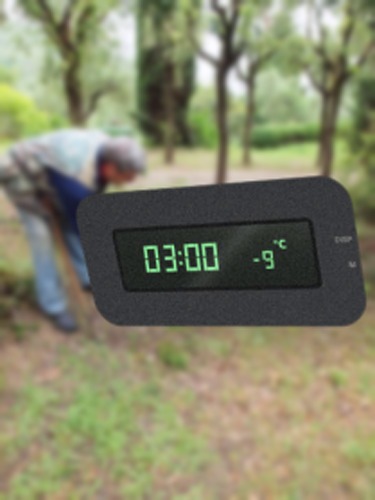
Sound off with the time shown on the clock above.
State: 3:00
